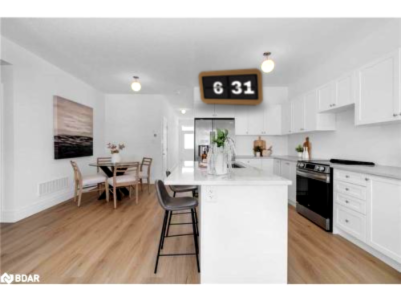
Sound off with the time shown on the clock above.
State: 6:31
